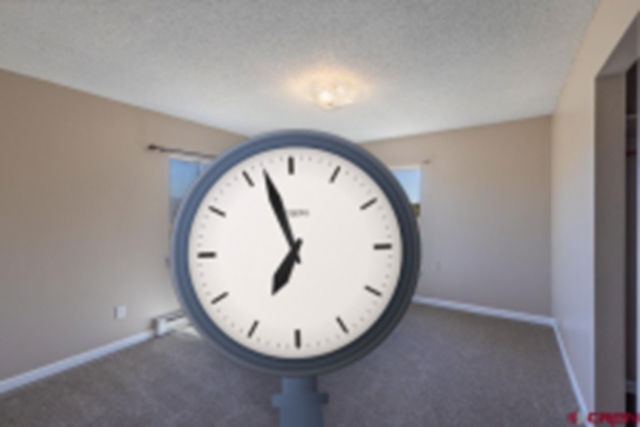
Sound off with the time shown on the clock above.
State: 6:57
